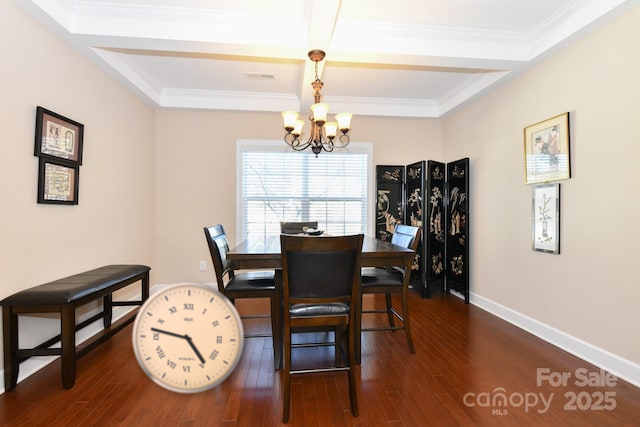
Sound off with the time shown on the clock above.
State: 4:47
